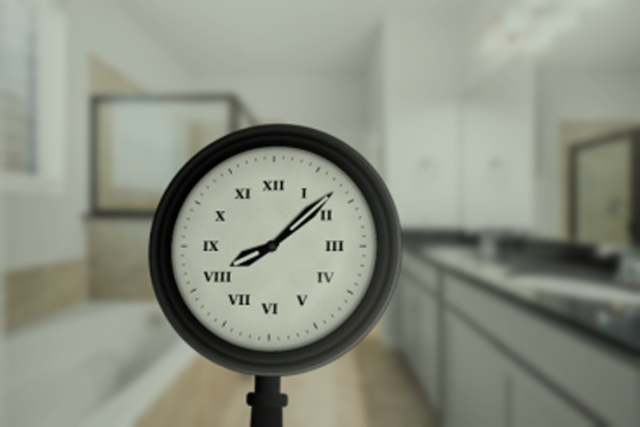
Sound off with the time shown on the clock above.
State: 8:08
